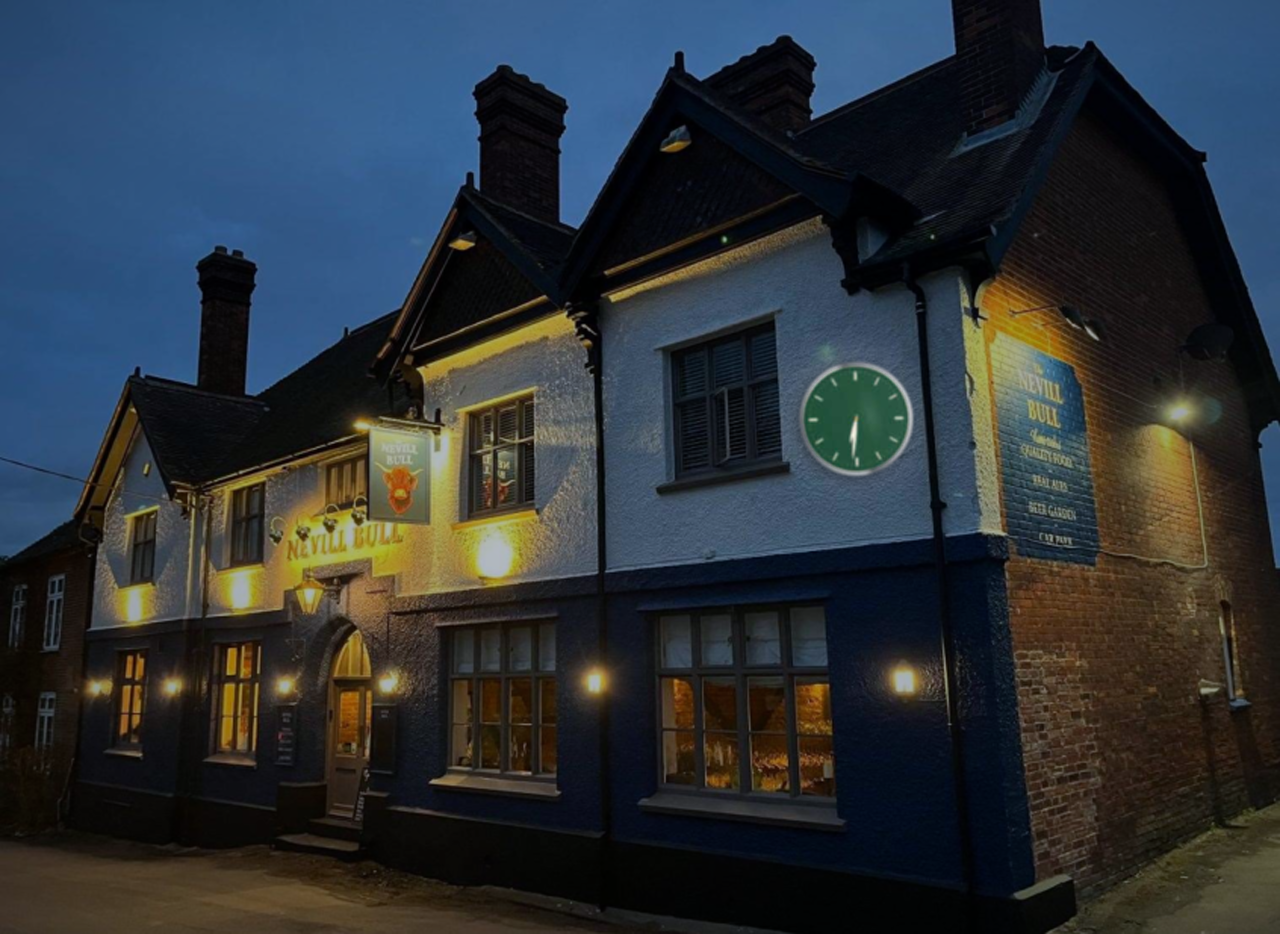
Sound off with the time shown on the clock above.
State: 6:31
